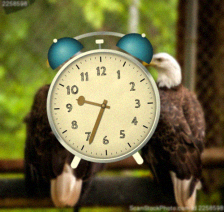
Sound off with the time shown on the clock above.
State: 9:34
